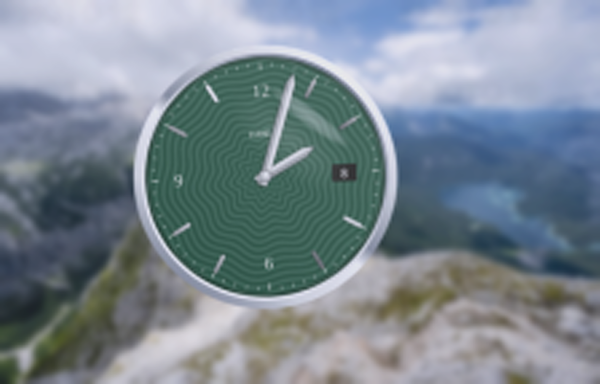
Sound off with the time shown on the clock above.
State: 2:03
